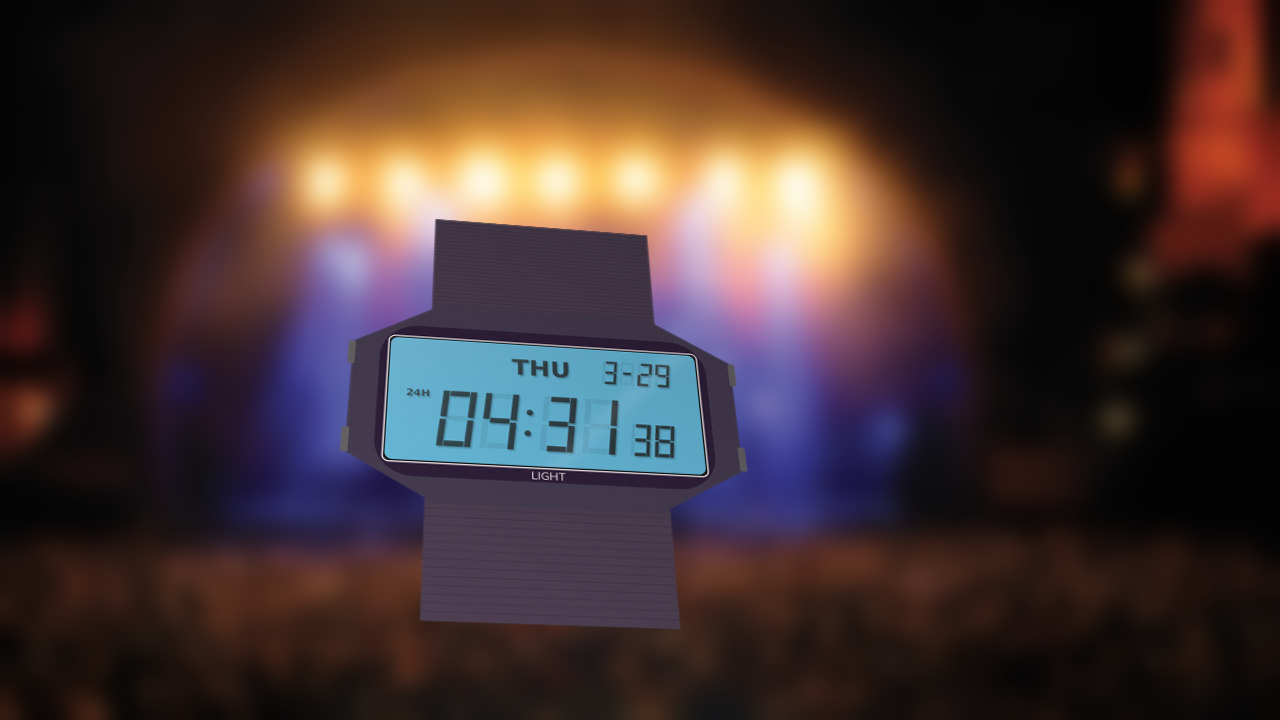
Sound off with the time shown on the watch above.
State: 4:31:38
